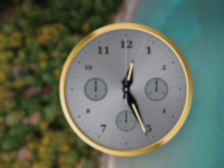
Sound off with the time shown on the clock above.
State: 12:26
